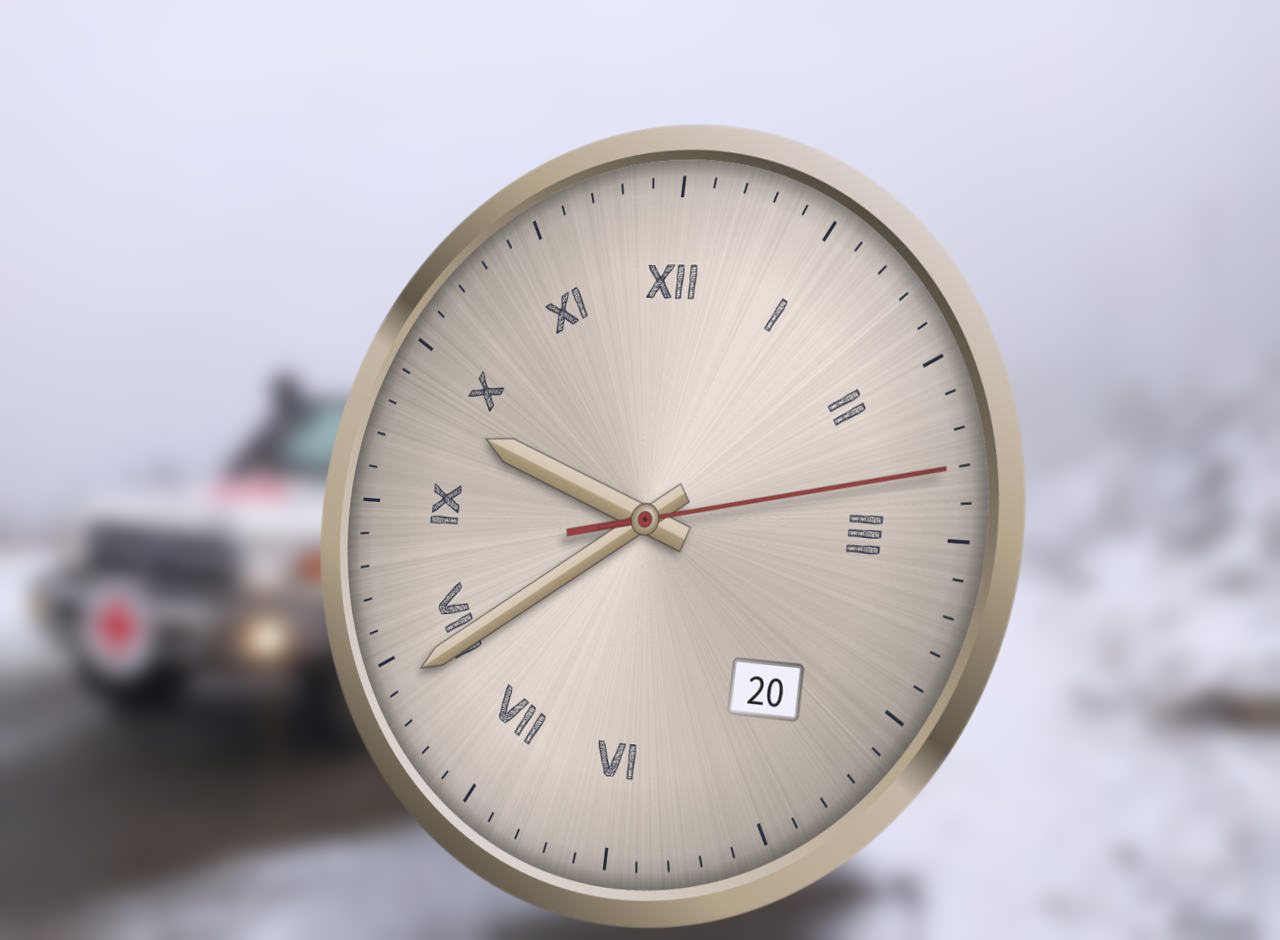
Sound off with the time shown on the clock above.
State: 9:39:13
